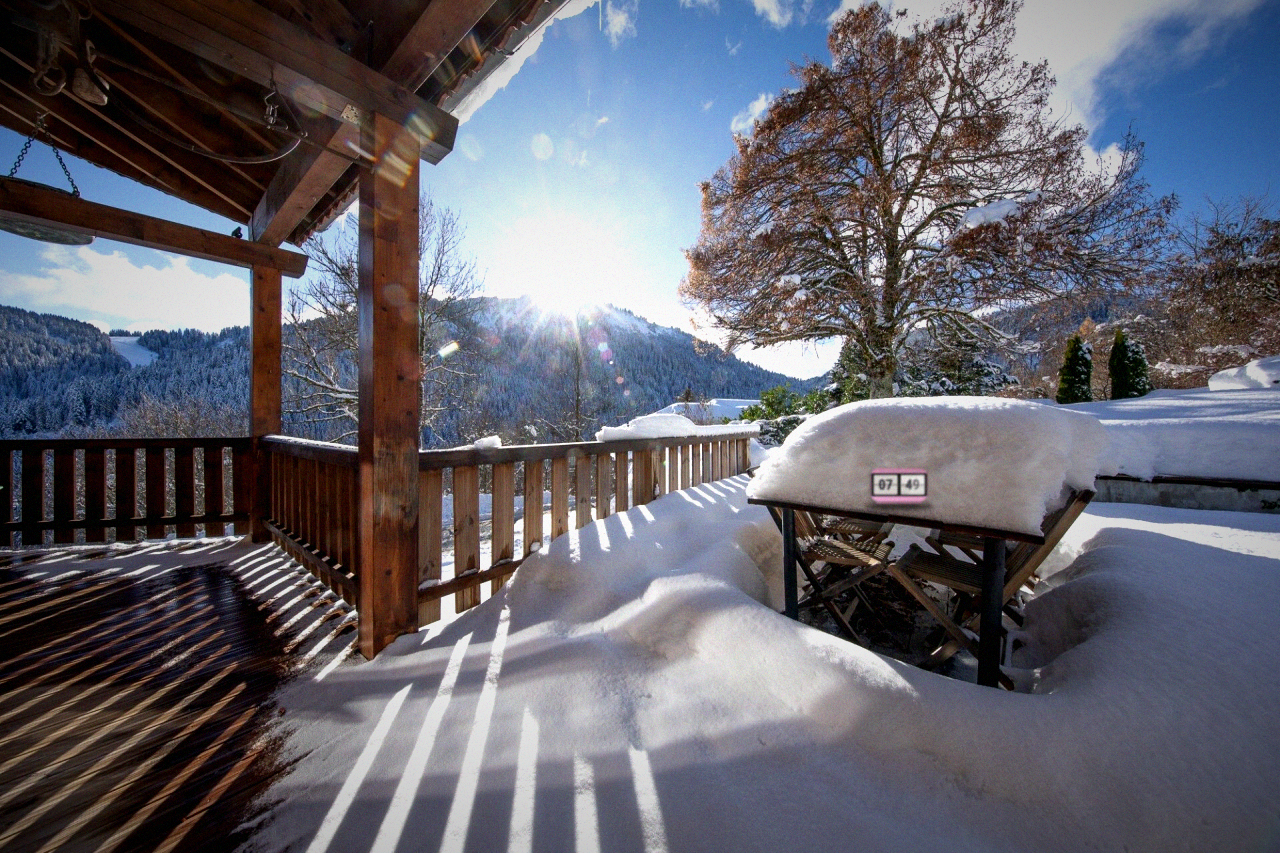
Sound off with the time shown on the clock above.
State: 7:49
